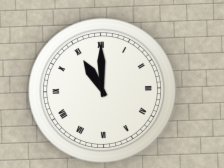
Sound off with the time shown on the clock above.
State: 11:00
